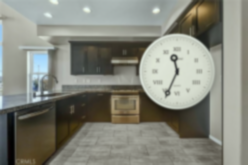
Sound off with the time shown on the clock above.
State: 11:34
